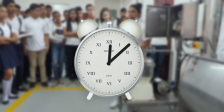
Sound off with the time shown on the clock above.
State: 12:08
